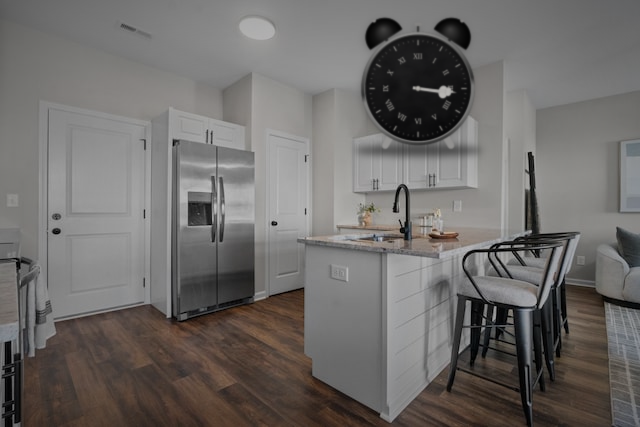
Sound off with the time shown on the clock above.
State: 3:16
